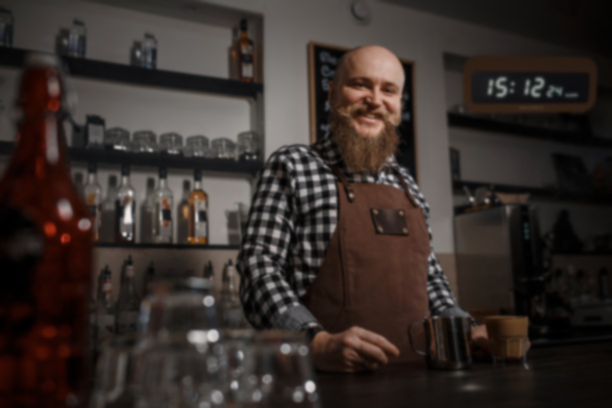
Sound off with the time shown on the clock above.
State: 15:12
